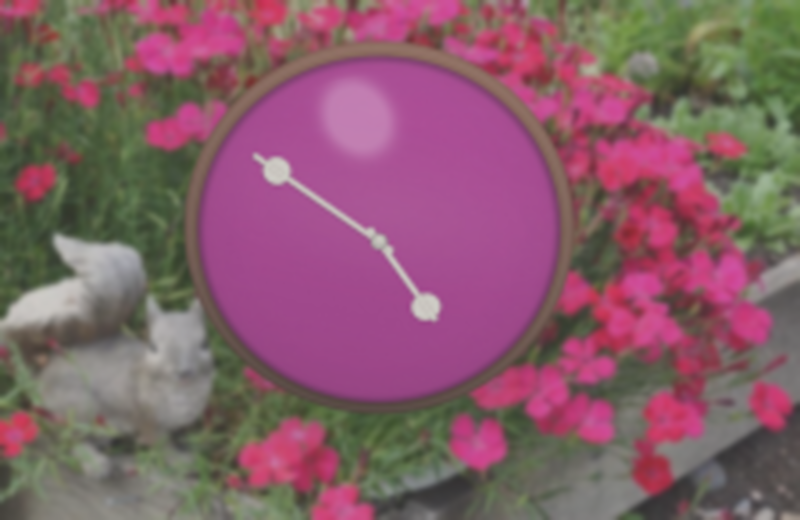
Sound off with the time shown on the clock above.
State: 4:51
